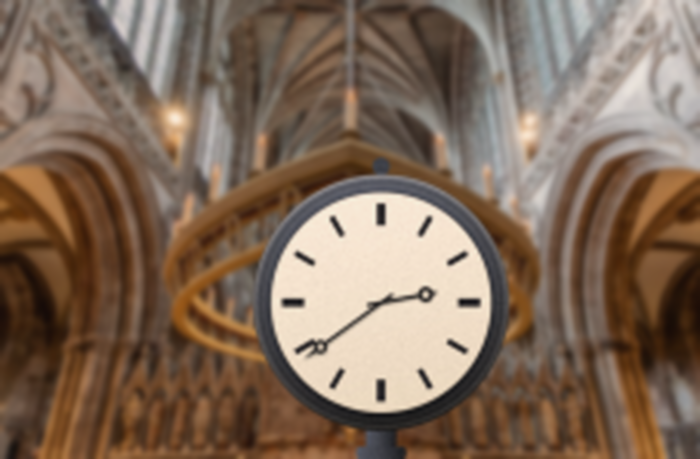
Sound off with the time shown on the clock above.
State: 2:39
